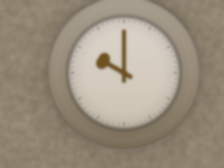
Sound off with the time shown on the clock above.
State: 10:00
